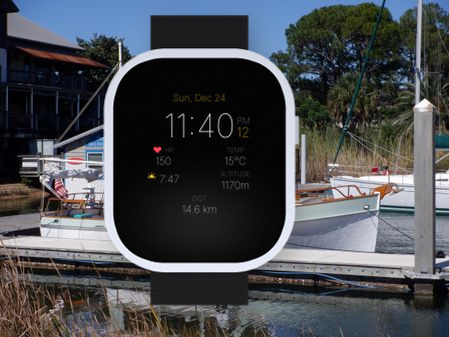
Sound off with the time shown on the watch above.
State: 11:40:12
